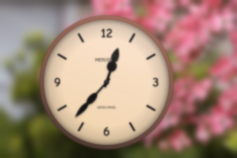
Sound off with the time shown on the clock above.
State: 12:37
